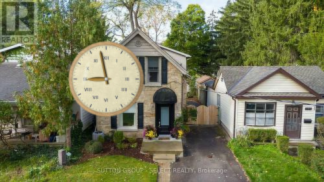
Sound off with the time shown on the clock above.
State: 8:58
